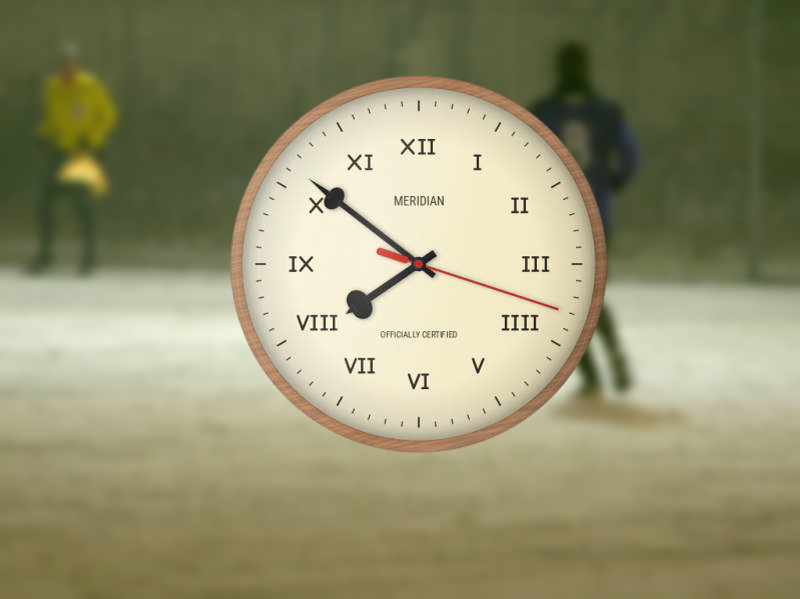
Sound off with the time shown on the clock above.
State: 7:51:18
